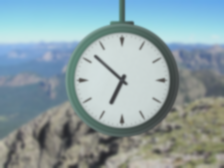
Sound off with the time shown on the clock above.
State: 6:52
